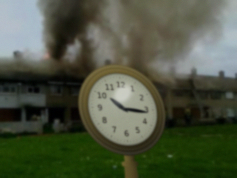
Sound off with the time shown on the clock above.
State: 10:16
